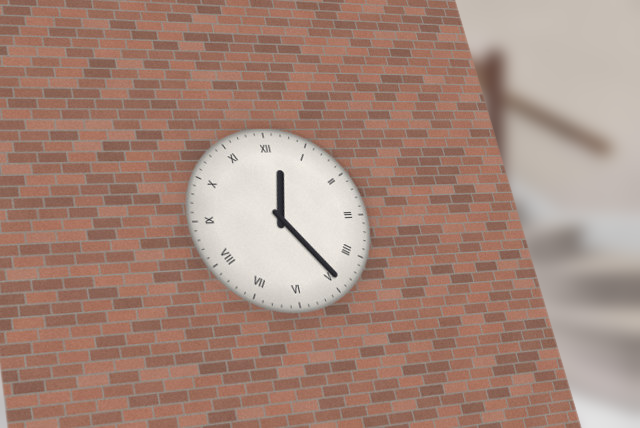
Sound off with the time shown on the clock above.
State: 12:24
